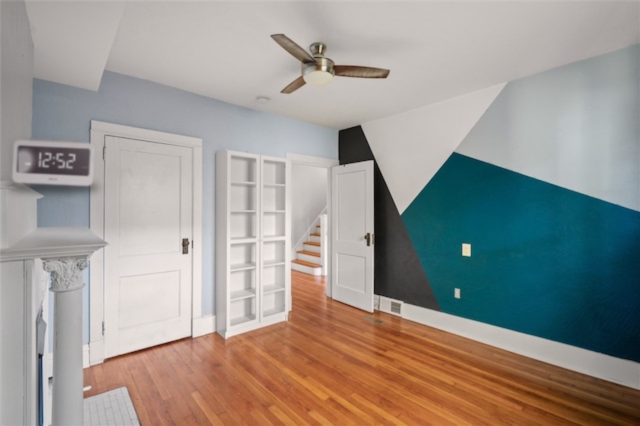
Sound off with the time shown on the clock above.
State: 12:52
